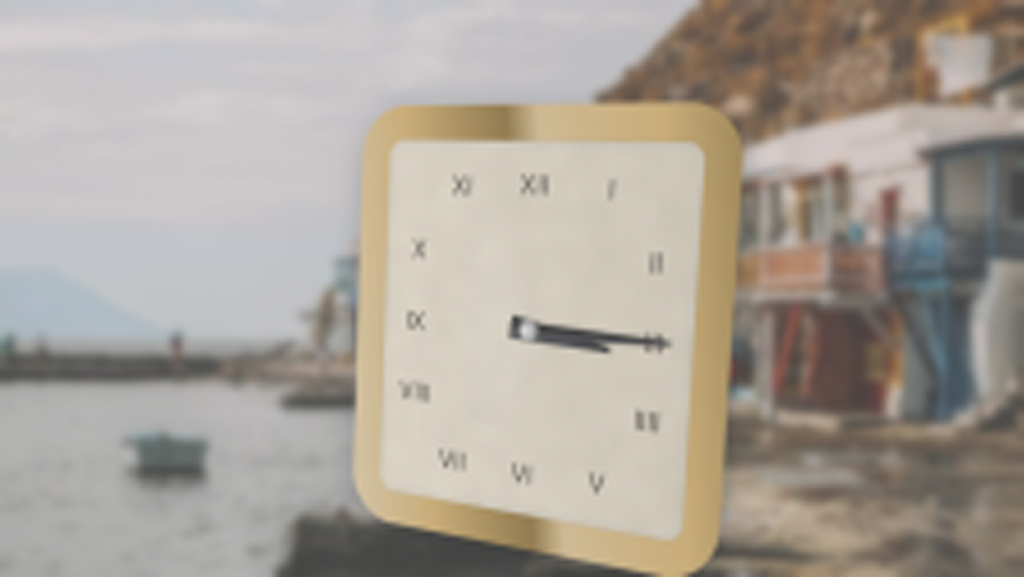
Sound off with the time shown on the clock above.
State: 3:15
